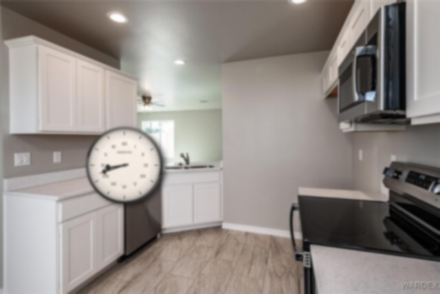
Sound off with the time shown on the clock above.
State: 8:42
